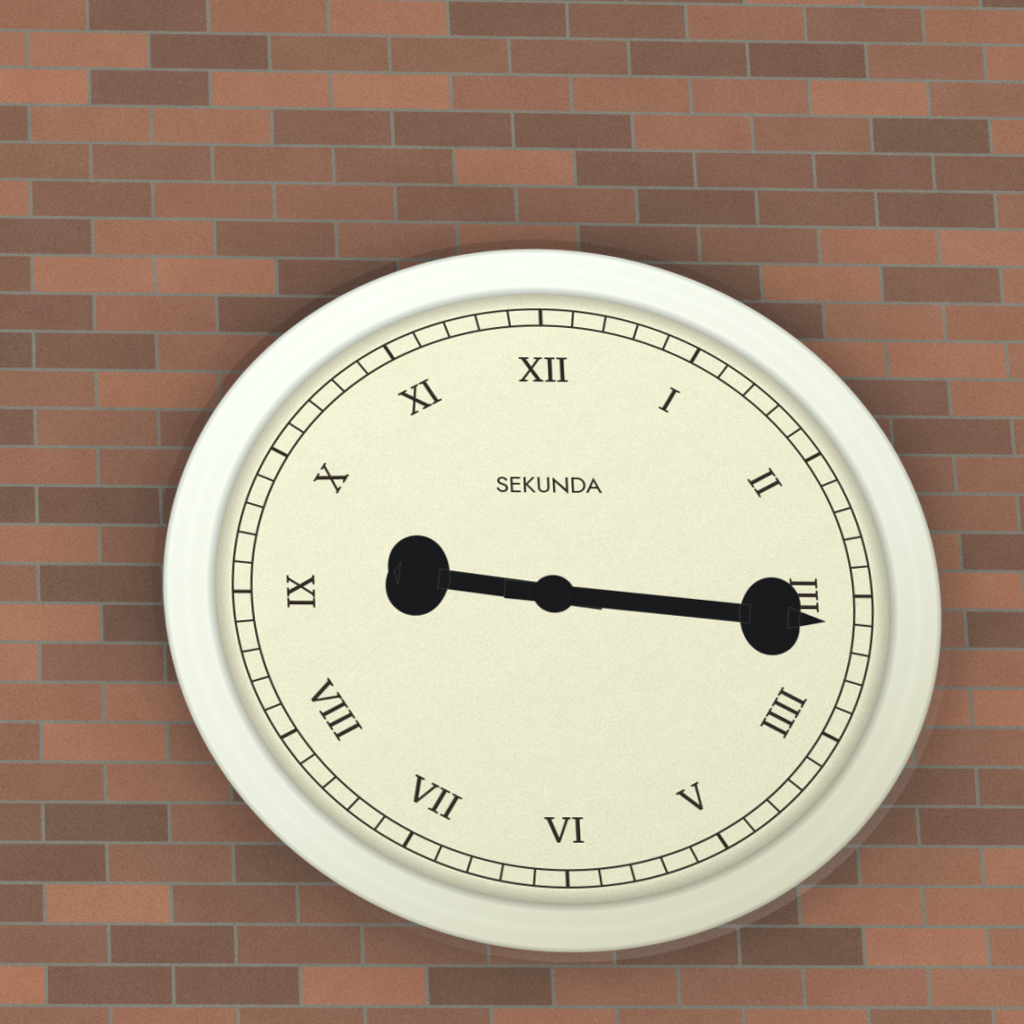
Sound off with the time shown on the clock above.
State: 9:16
